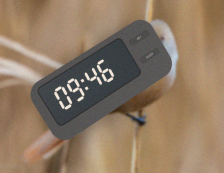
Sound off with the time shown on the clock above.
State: 9:46
